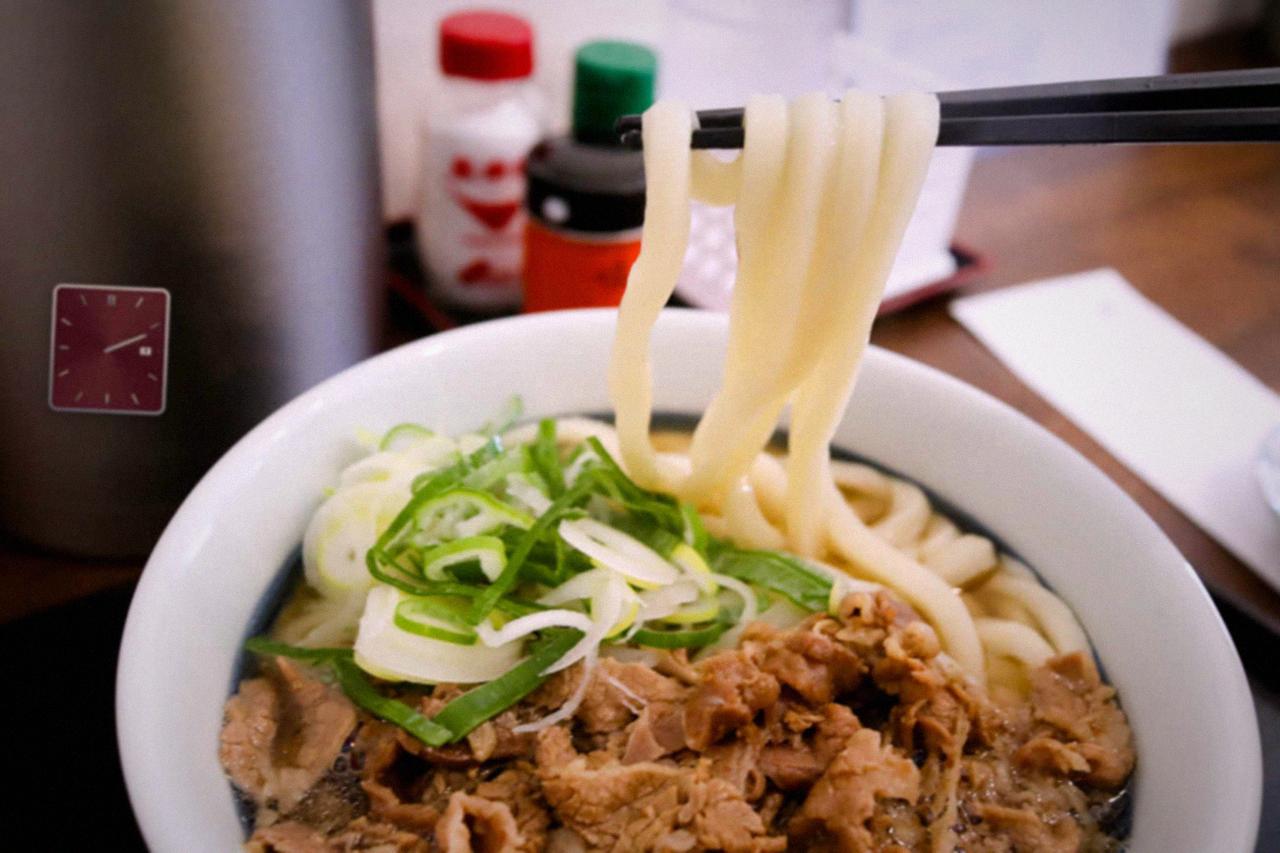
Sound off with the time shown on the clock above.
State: 2:11
